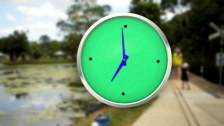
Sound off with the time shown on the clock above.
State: 6:59
